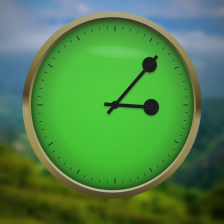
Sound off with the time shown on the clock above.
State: 3:07
